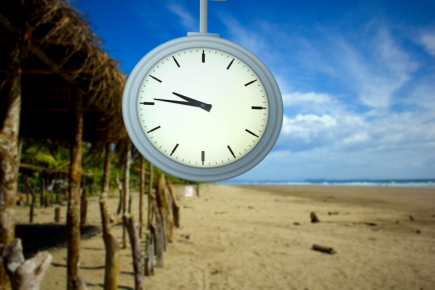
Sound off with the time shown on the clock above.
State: 9:46
